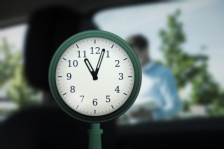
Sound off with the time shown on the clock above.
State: 11:03
